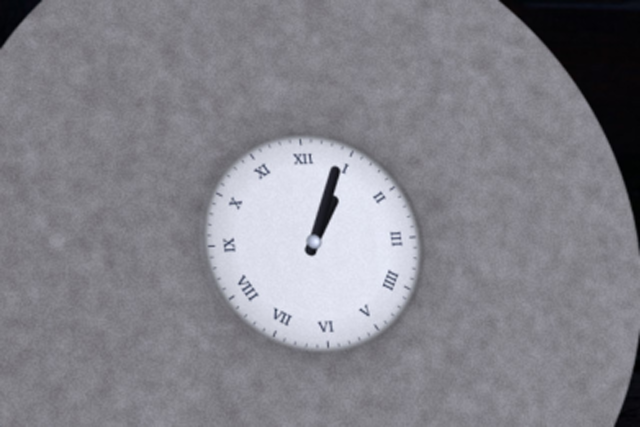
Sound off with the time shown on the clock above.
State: 1:04
